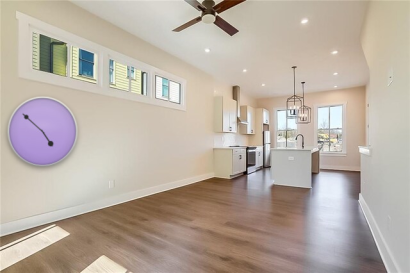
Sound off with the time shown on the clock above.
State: 4:52
